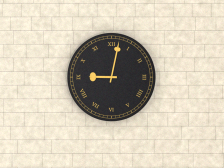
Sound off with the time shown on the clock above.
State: 9:02
